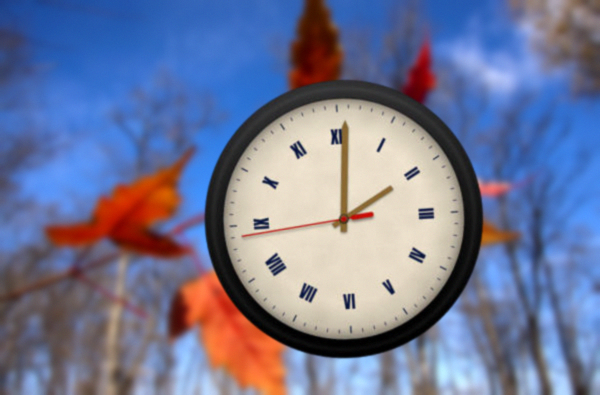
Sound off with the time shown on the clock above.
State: 2:00:44
